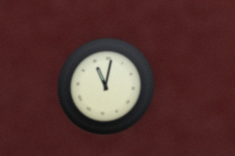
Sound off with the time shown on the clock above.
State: 11:01
